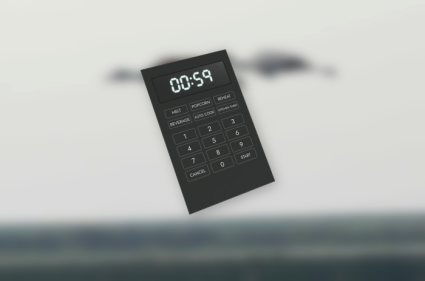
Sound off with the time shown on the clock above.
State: 0:59
